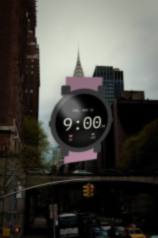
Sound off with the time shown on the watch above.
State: 9:00
